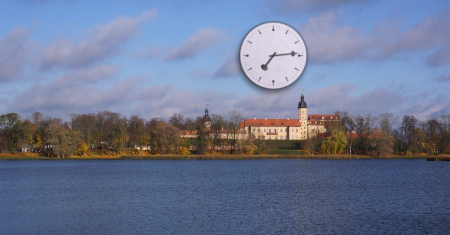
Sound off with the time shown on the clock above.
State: 7:14
